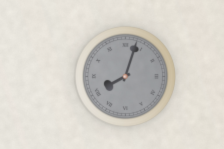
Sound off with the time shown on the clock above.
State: 8:03
